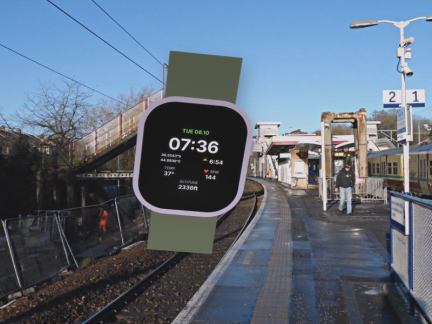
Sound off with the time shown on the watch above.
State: 7:36
